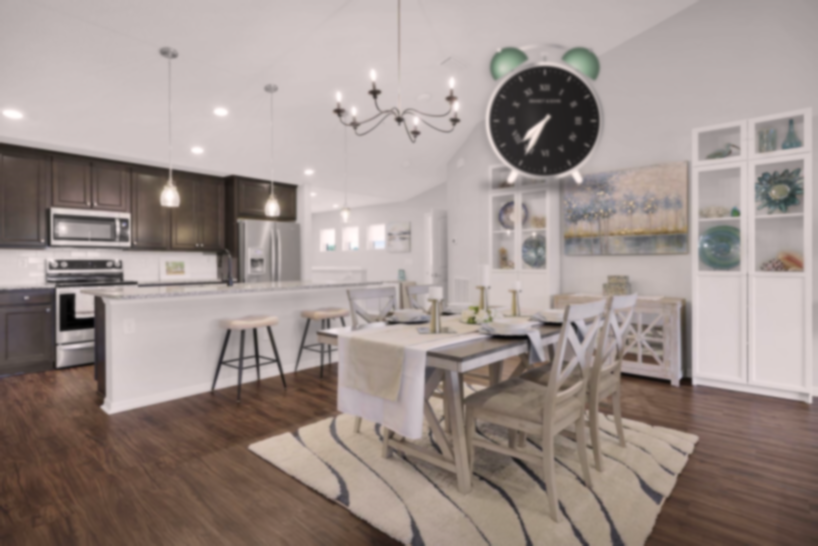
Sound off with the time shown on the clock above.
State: 7:35
